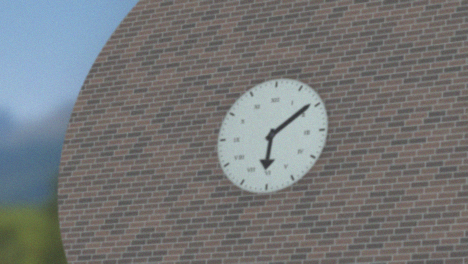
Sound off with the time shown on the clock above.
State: 6:09
